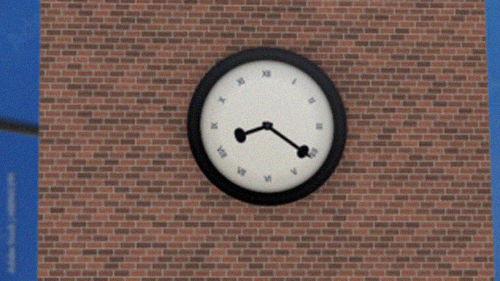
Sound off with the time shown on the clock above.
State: 8:21
